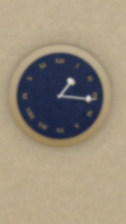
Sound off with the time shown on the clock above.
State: 1:16
